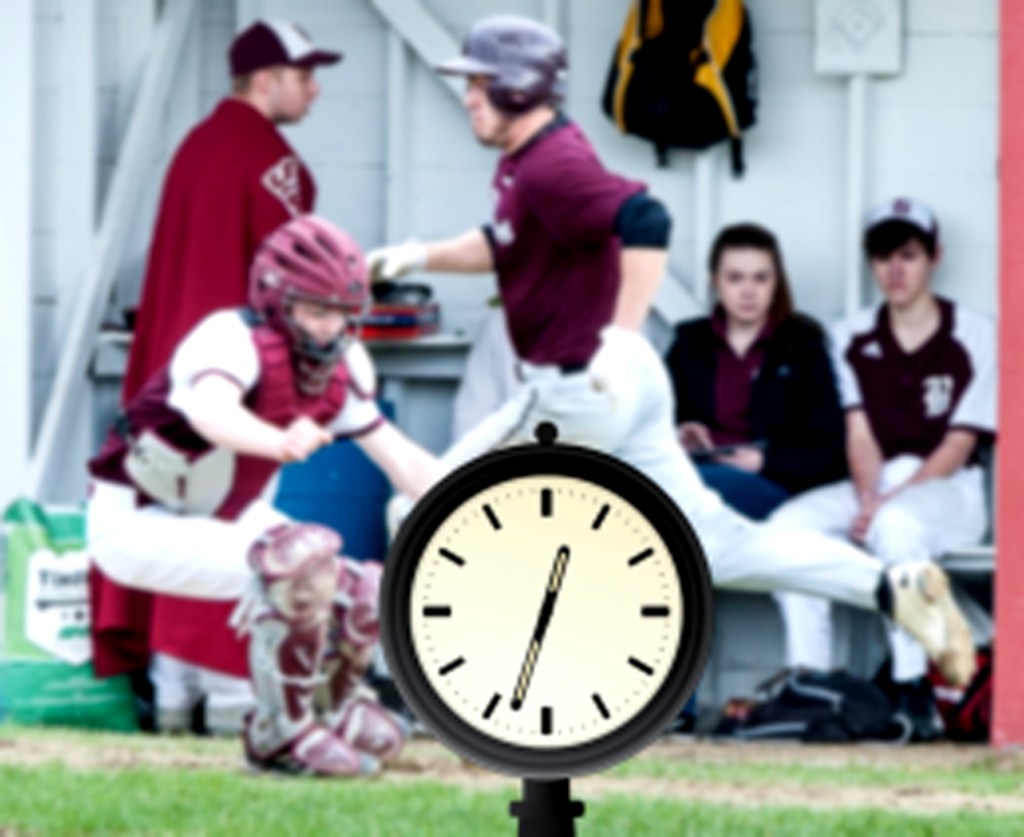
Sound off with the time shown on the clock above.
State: 12:33
